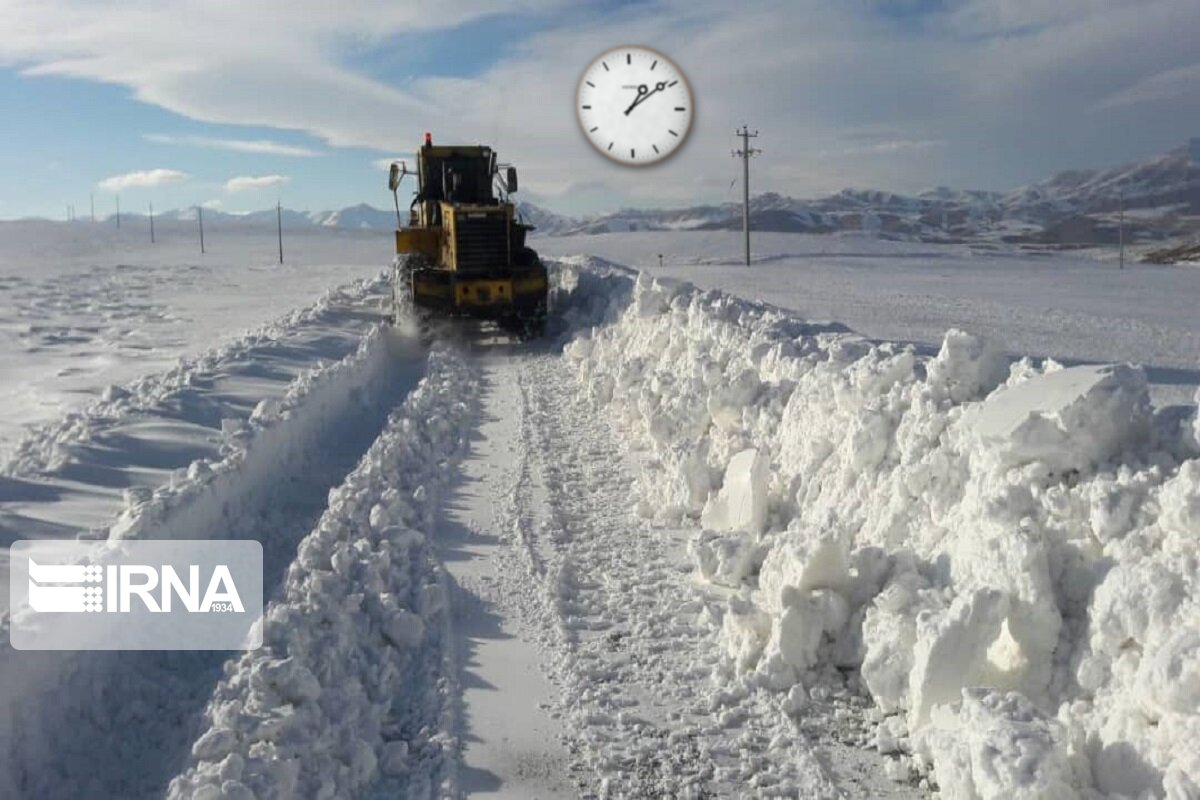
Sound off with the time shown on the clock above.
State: 1:09
